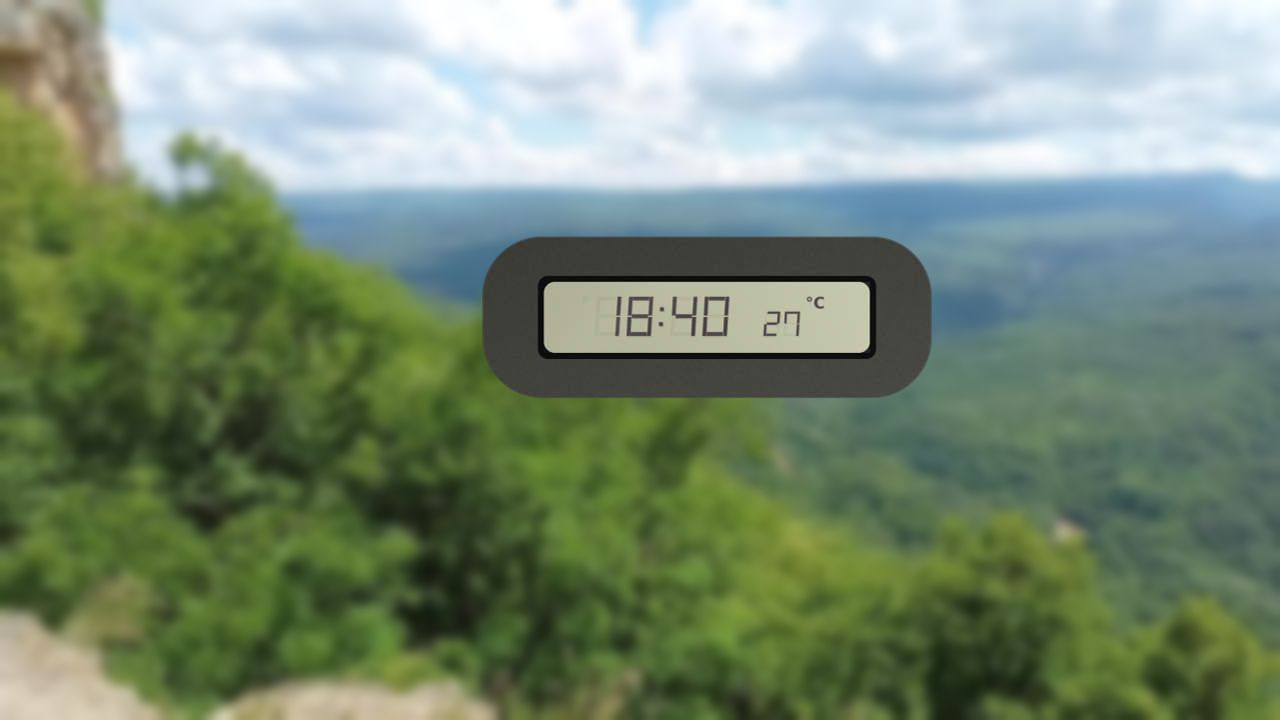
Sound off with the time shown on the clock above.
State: 18:40
